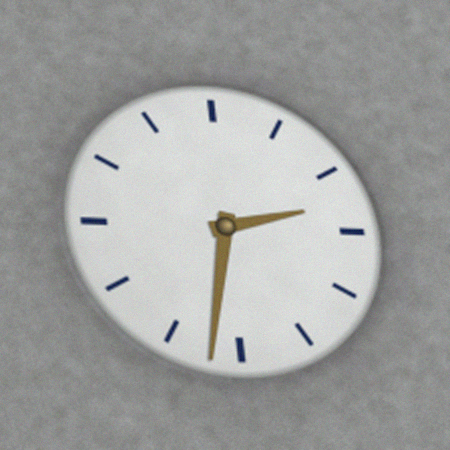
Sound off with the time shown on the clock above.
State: 2:32
